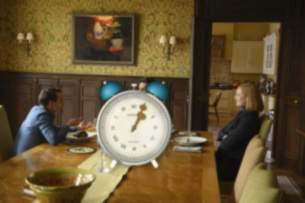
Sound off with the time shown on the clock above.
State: 1:04
